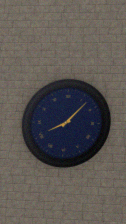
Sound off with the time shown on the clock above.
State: 8:07
